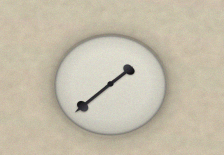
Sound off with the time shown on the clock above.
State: 1:38
